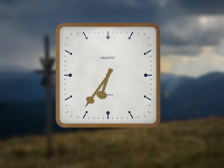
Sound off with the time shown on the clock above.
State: 6:36
